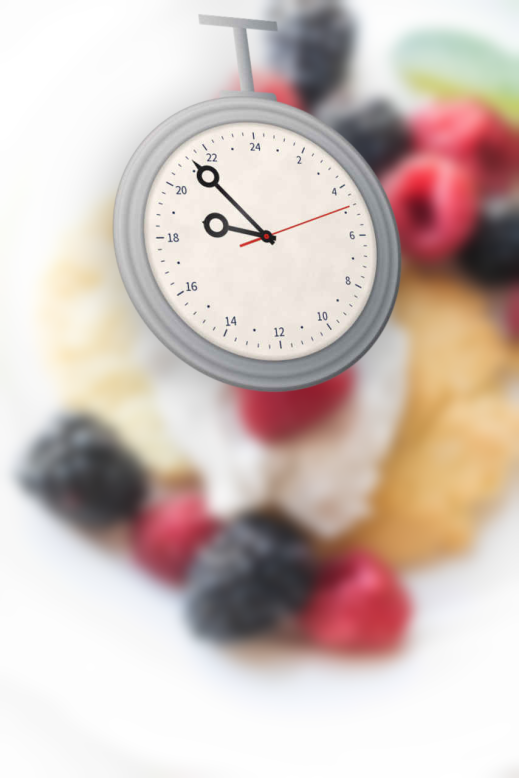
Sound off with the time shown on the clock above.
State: 18:53:12
